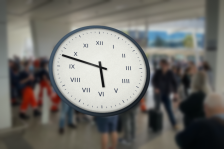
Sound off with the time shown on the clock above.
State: 5:48
